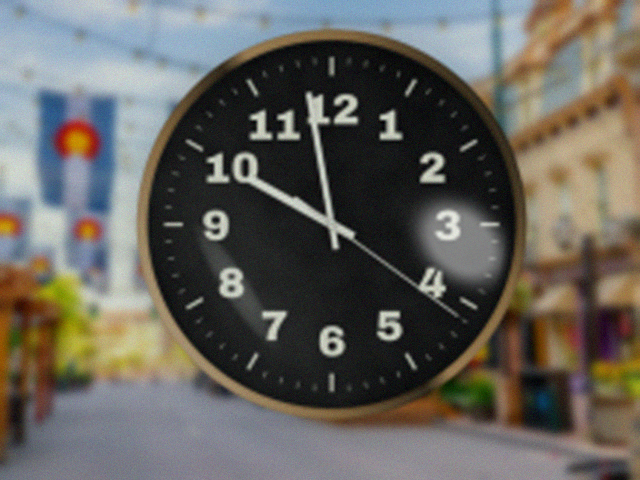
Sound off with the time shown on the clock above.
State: 9:58:21
